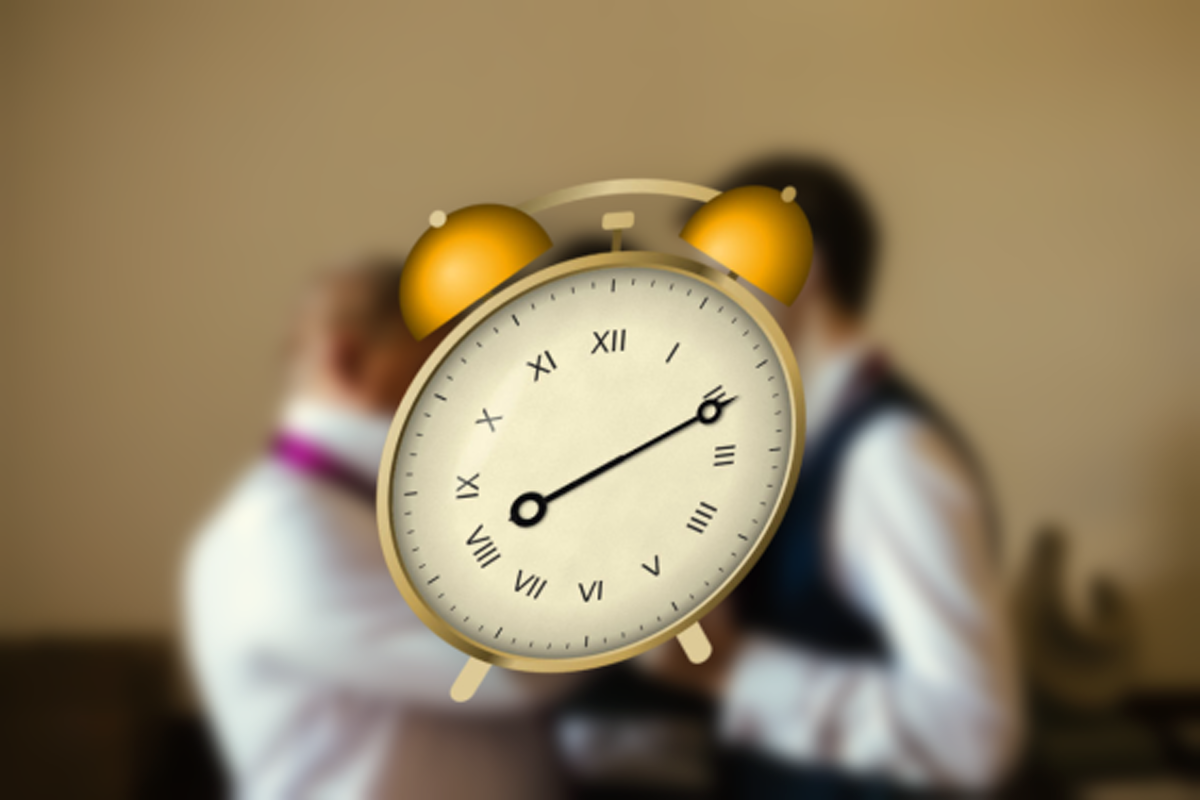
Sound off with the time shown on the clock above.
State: 8:11
